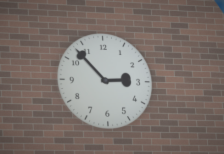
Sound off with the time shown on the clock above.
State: 2:53
